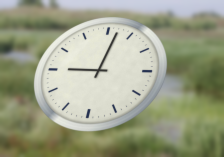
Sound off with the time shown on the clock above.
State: 9:02
